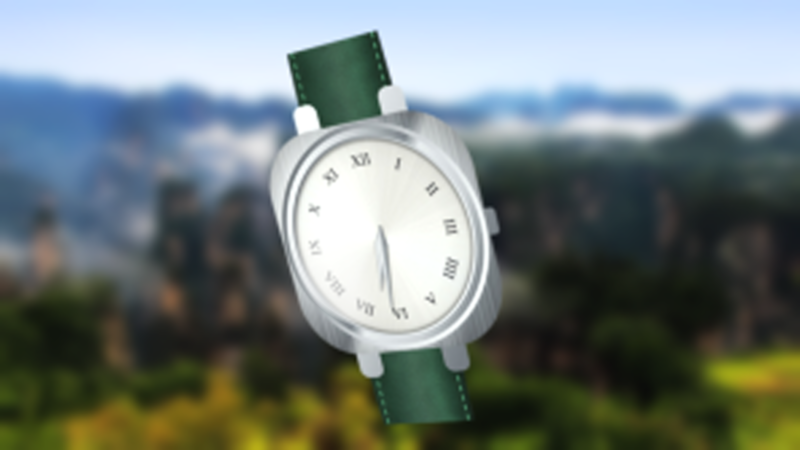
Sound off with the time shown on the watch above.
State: 6:31
